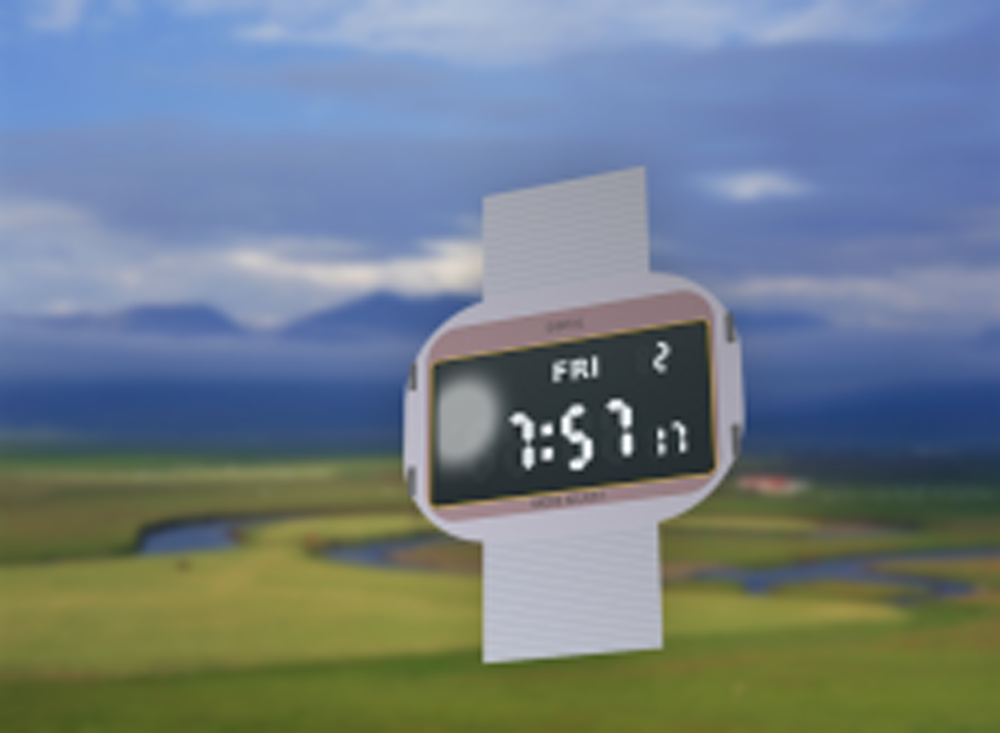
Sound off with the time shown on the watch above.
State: 7:57:17
